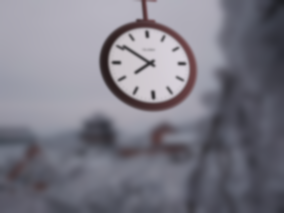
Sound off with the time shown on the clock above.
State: 7:51
